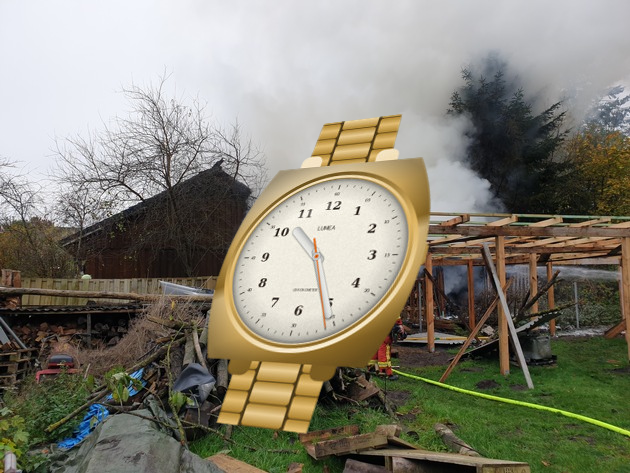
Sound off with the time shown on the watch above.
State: 10:25:26
